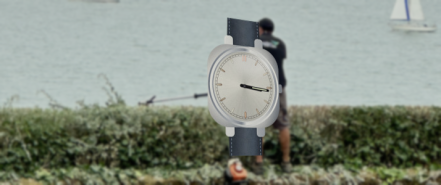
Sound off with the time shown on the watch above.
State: 3:16
